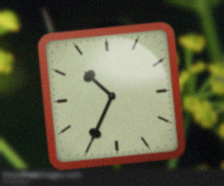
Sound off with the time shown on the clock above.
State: 10:35
